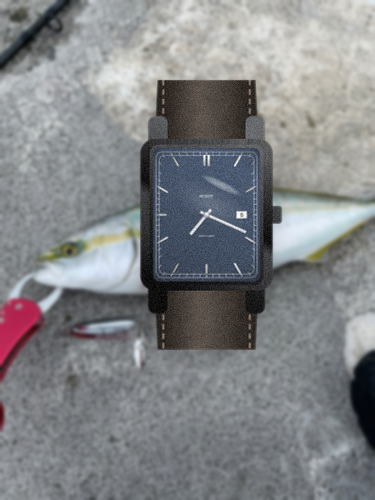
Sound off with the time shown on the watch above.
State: 7:19
